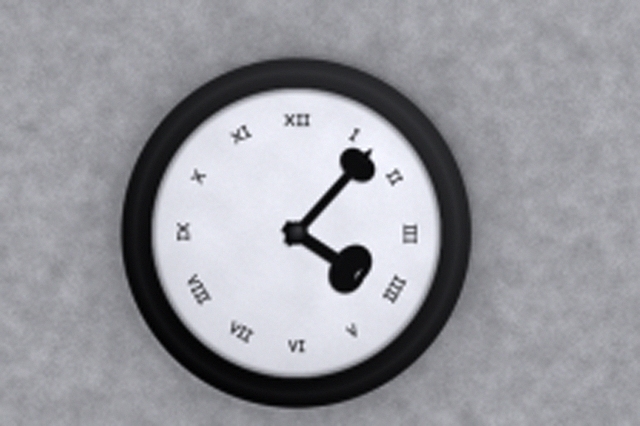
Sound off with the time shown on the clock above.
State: 4:07
